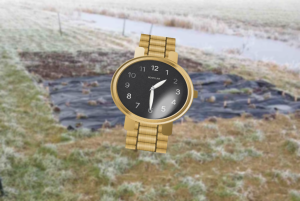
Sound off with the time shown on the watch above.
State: 1:30
